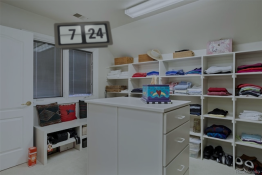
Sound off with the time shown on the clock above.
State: 7:24
